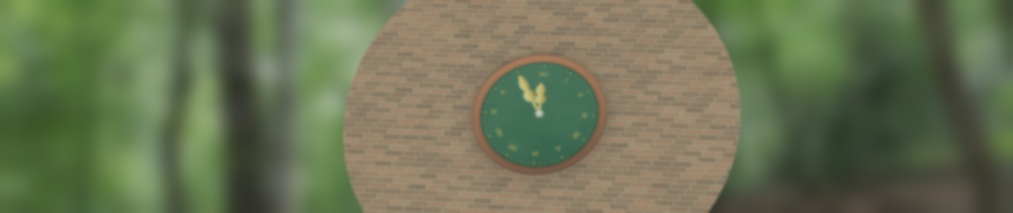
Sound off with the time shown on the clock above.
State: 11:55
